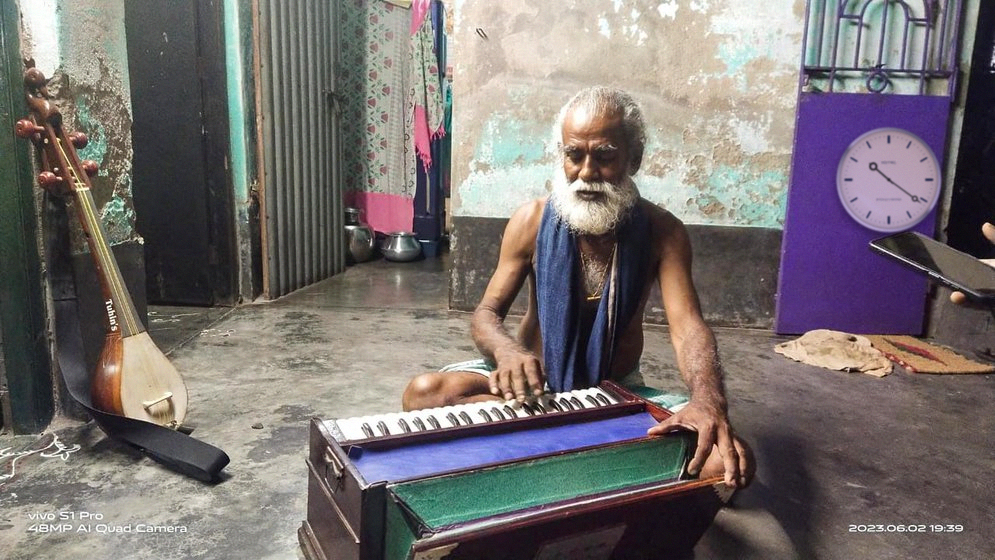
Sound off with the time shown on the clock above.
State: 10:21
